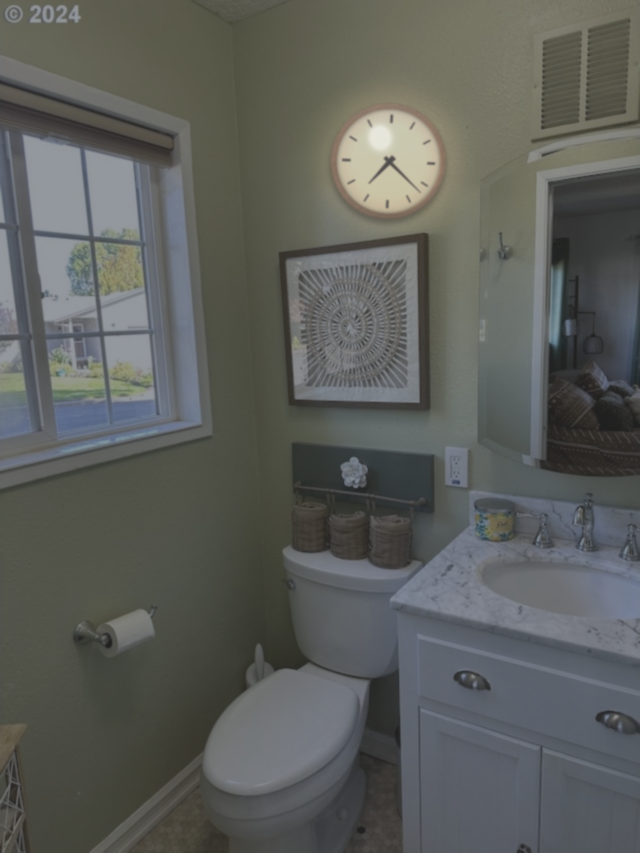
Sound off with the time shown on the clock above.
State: 7:22
